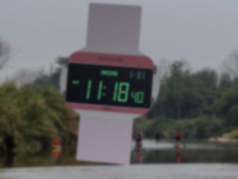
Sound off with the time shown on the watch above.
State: 11:18
